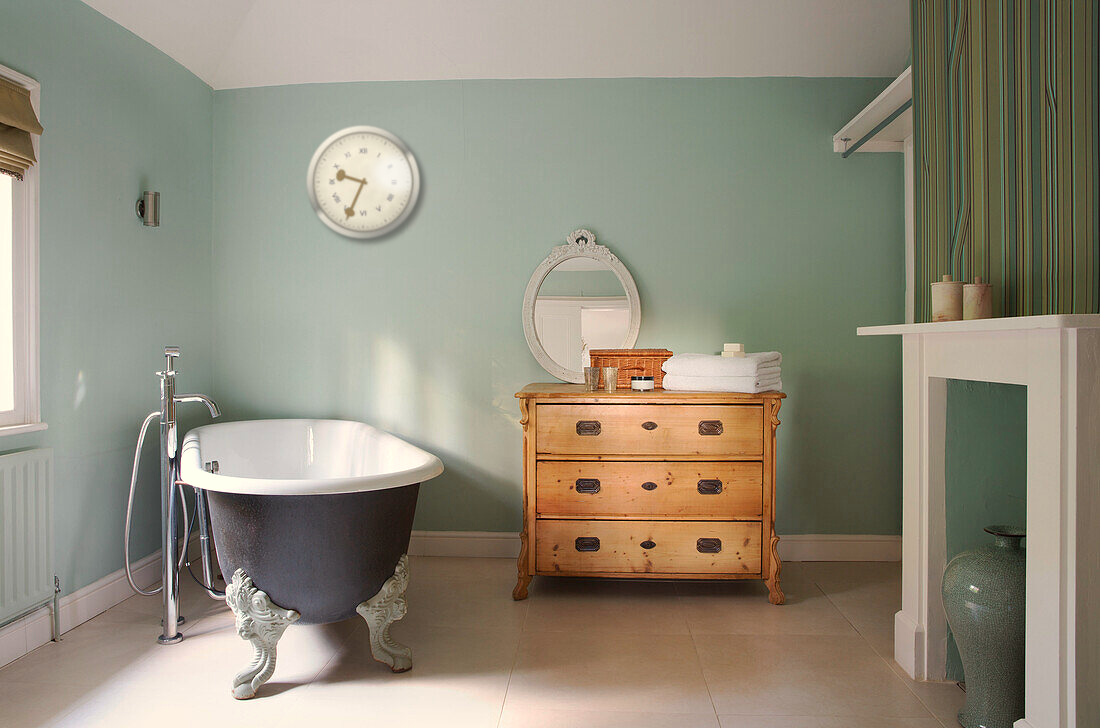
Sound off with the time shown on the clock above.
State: 9:34
